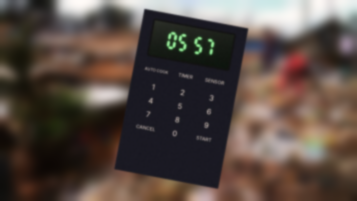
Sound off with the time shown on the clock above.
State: 5:57
